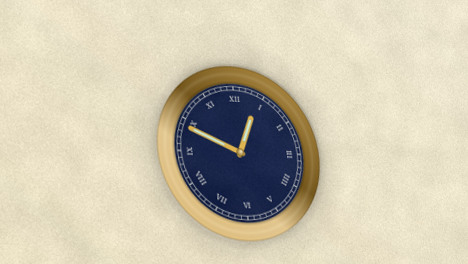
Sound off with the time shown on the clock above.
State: 12:49
